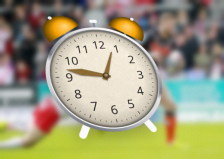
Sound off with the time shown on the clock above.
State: 12:47
